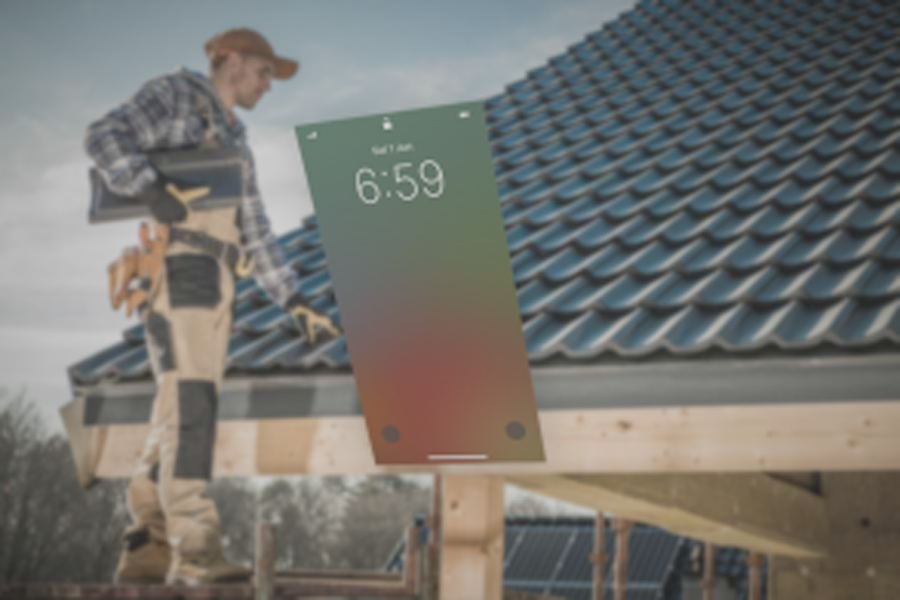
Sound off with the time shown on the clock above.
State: 6:59
